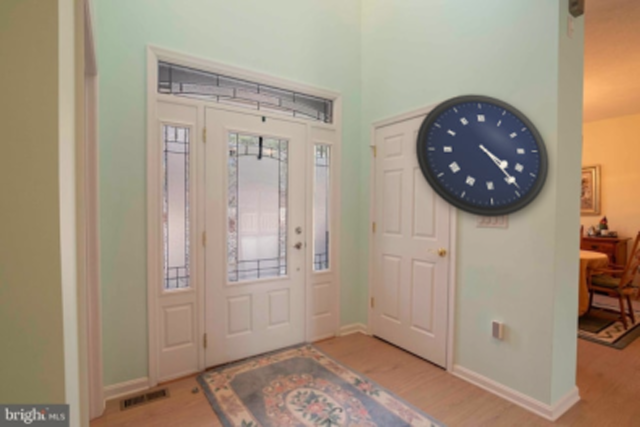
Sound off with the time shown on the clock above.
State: 4:24
